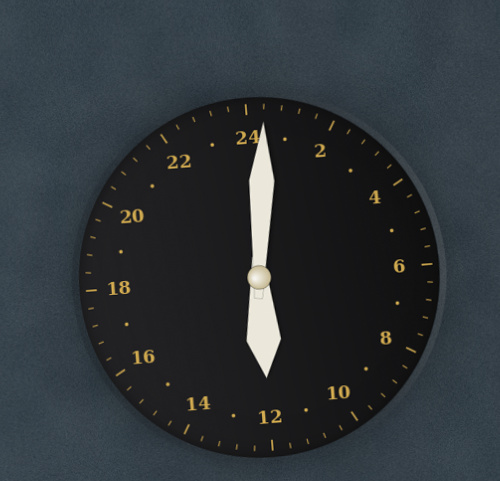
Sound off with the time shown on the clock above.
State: 12:01
